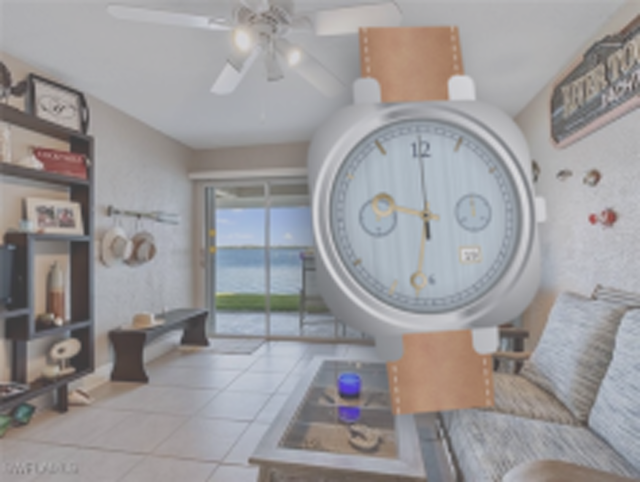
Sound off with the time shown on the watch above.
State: 9:32
